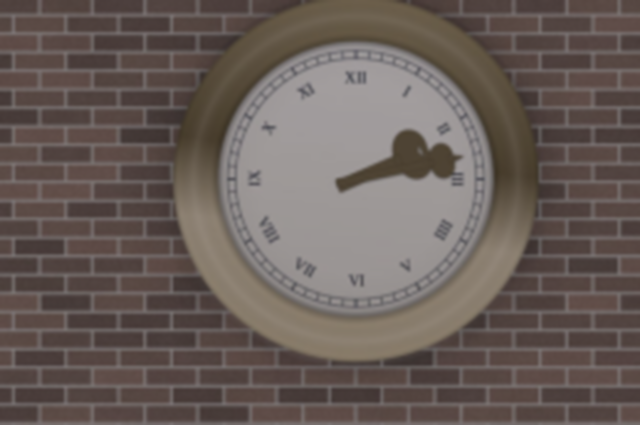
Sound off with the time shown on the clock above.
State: 2:13
